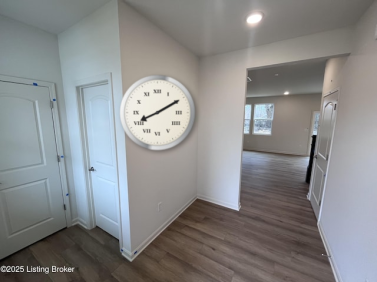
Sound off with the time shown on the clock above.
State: 8:10
